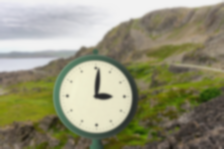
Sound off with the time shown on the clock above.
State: 3:01
